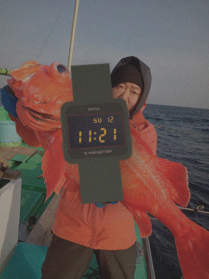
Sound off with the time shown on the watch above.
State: 11:21
